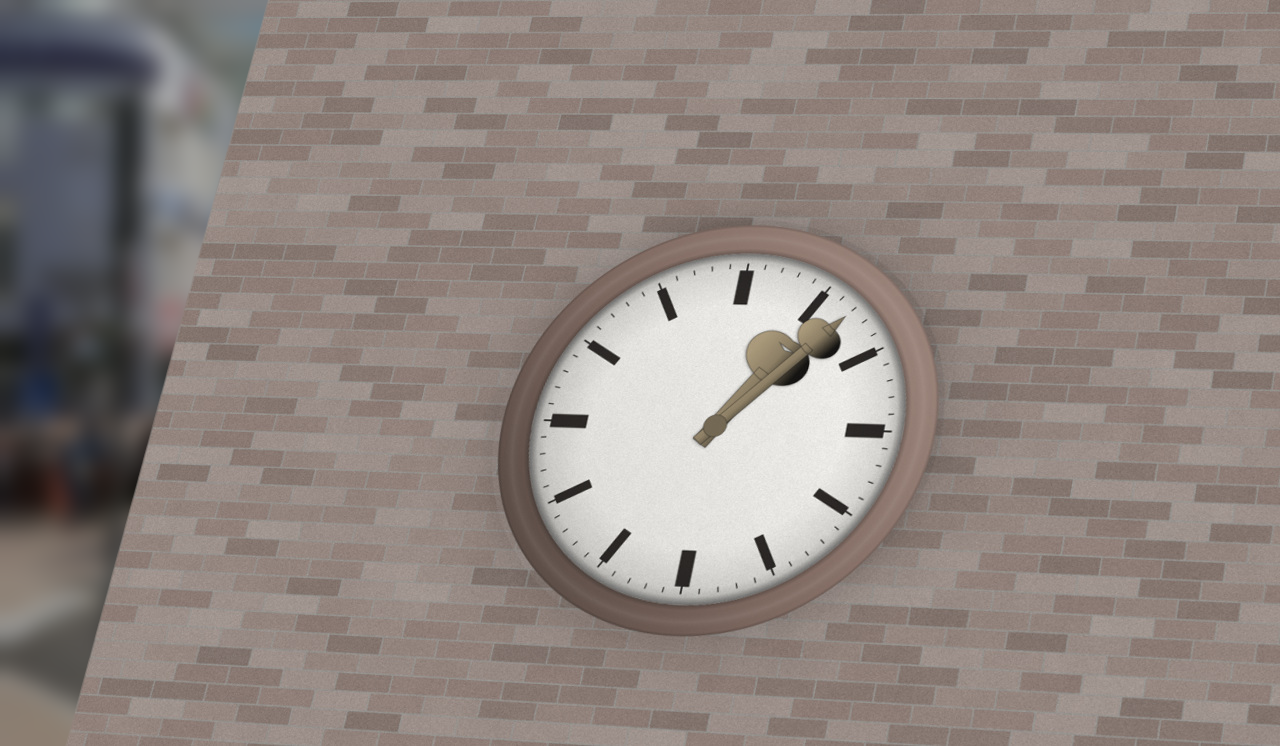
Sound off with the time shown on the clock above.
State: 1:07
